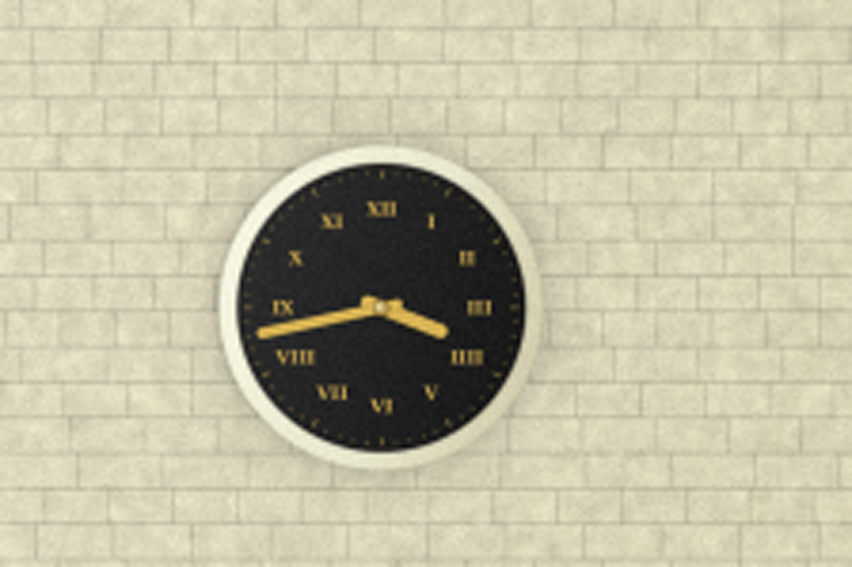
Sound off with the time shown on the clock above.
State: 3:43
